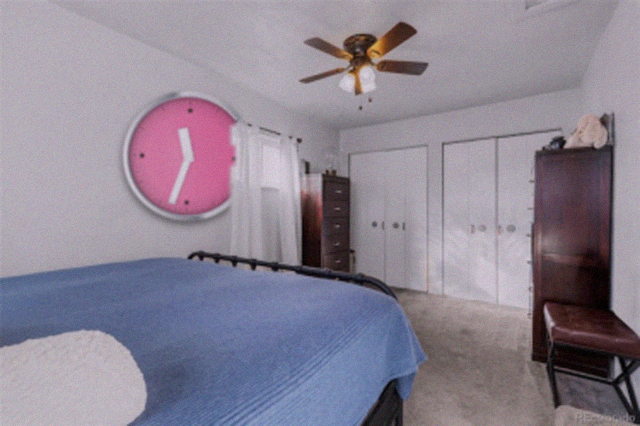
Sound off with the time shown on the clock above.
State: 11:33
